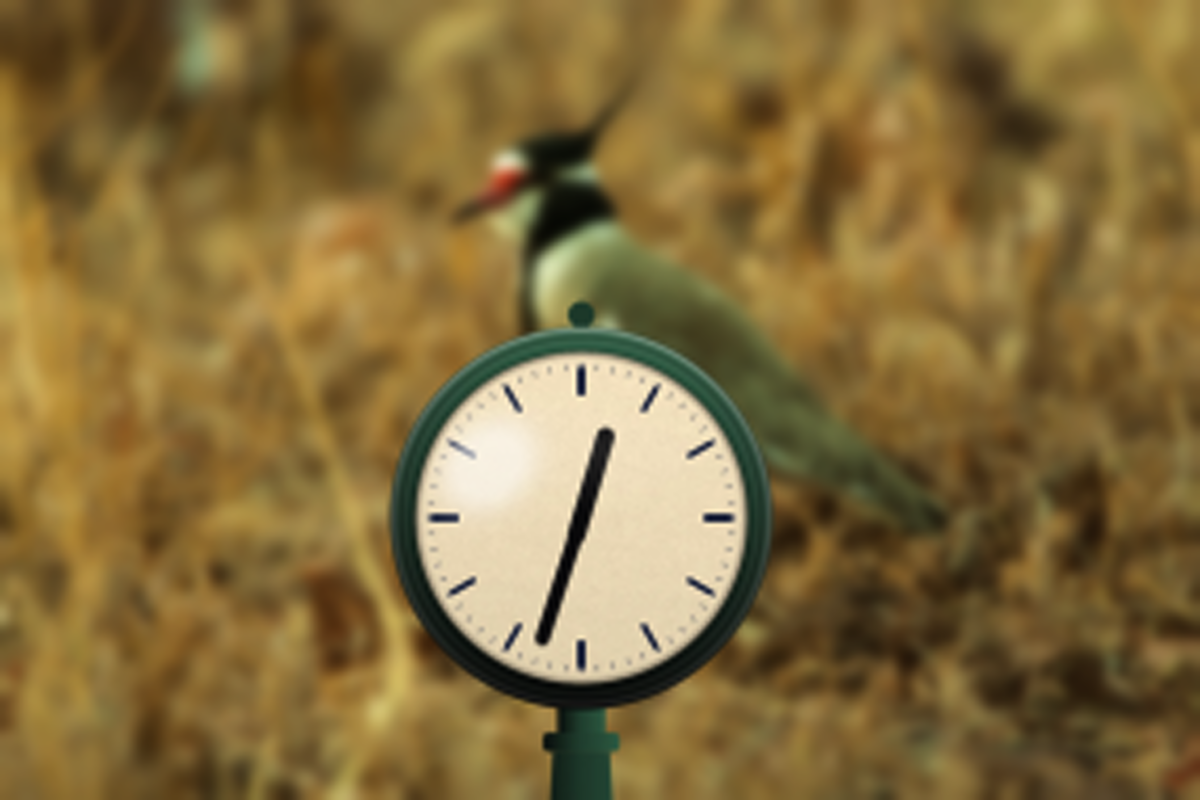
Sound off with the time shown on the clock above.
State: 12:33
